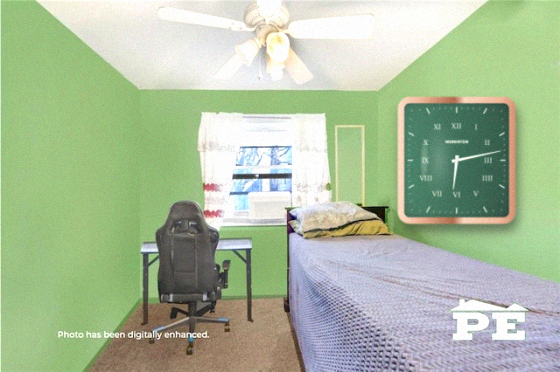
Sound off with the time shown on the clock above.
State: 6:13
